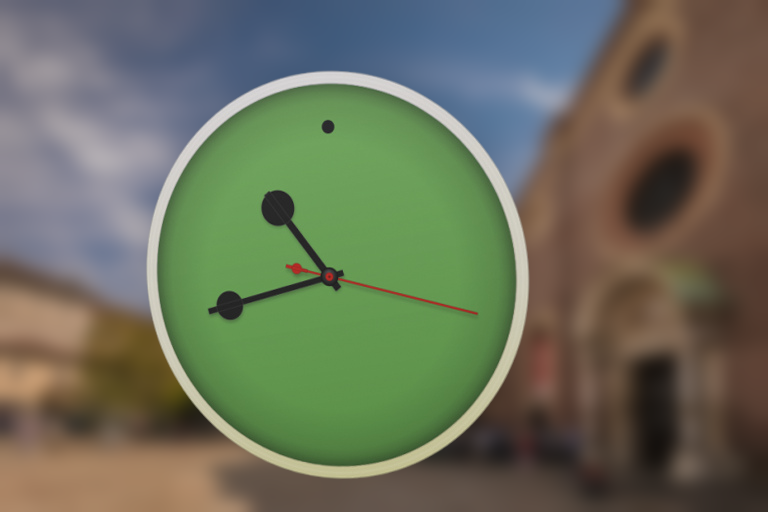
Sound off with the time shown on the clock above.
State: 10:42:17
